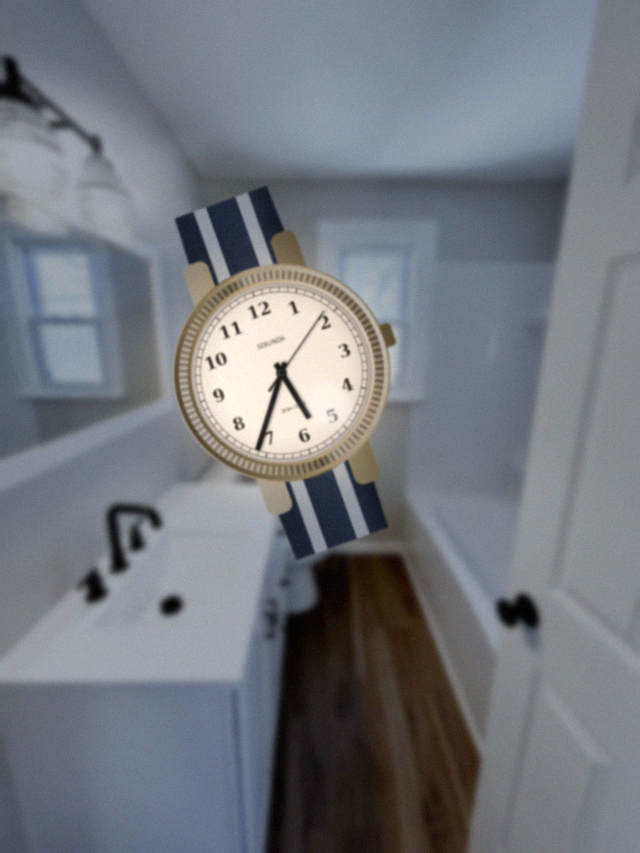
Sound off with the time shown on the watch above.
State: 5:36:09
